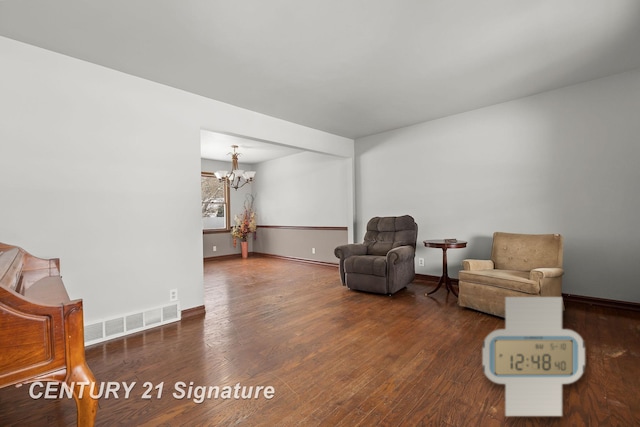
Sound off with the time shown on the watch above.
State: 12:48
